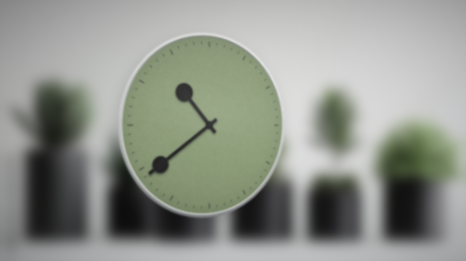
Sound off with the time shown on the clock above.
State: 10:39
